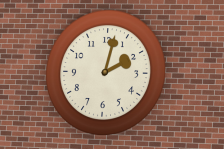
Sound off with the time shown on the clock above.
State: 2:02
